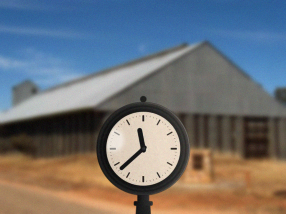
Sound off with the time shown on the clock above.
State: 11:38
